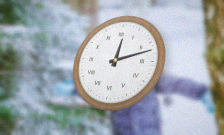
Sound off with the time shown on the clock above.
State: 12:12
